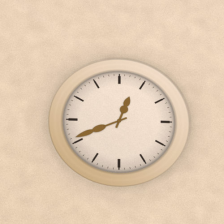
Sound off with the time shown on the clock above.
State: 12:41
